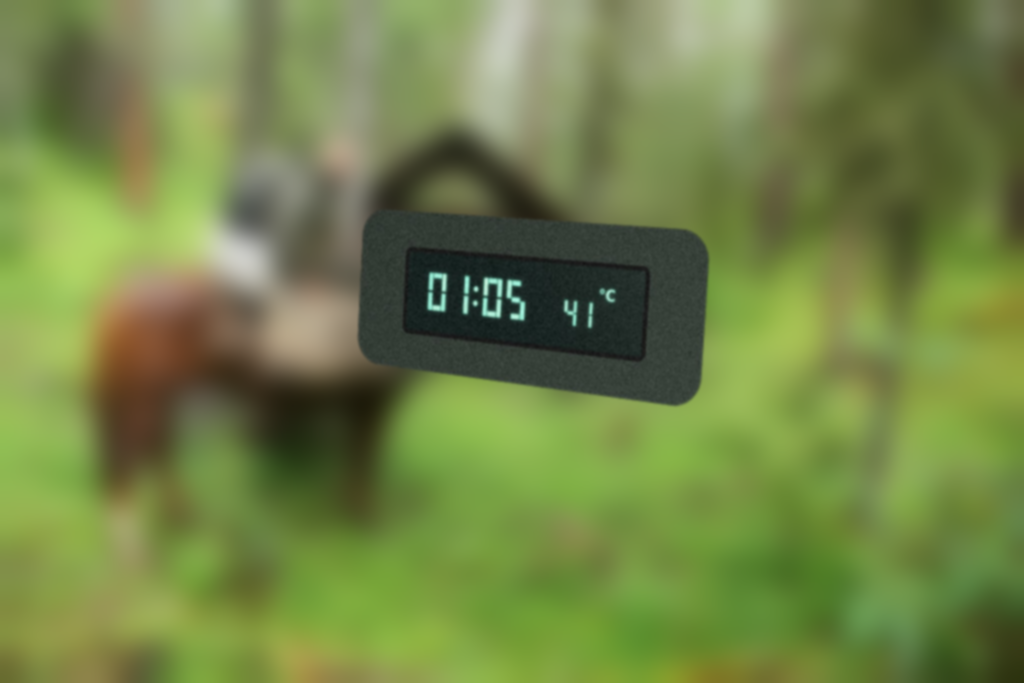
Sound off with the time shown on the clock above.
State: 1:05
